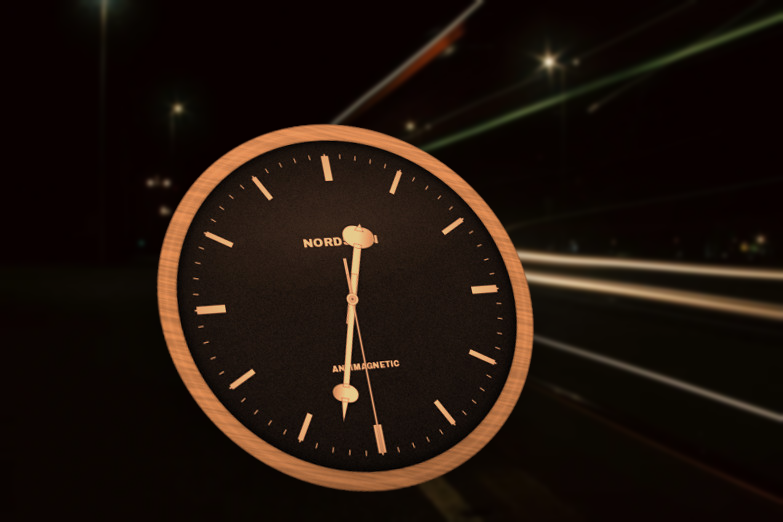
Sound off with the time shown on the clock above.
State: 12:32:30
